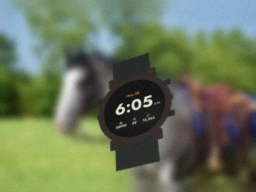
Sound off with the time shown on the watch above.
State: 6:05
